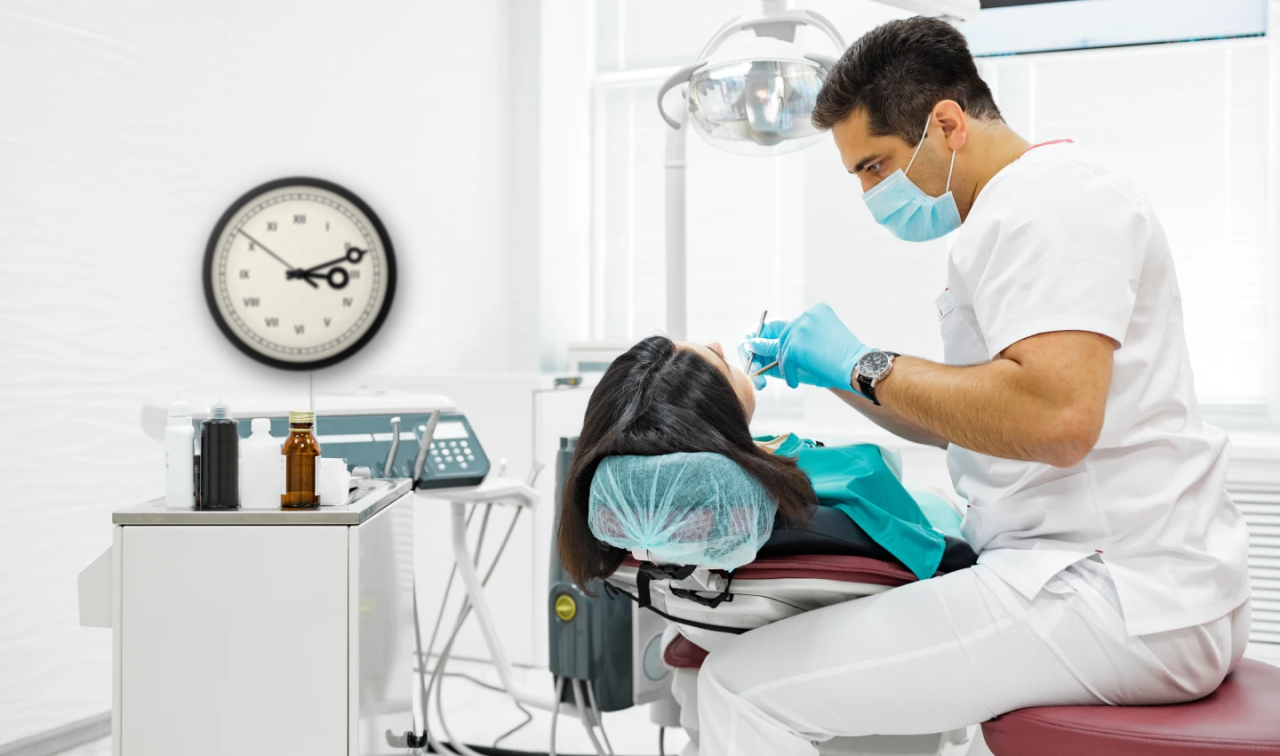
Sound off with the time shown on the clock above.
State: 3:11:51
